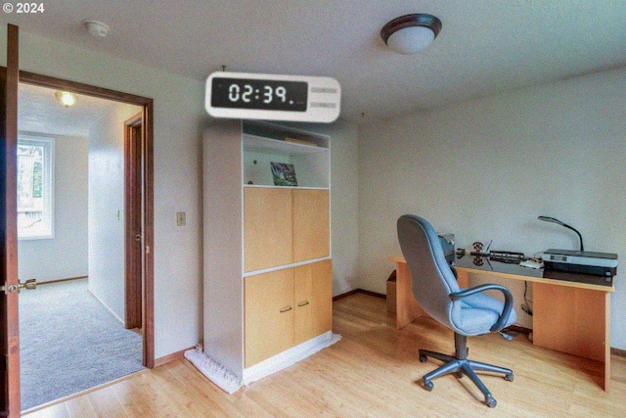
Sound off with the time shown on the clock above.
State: 2:39
